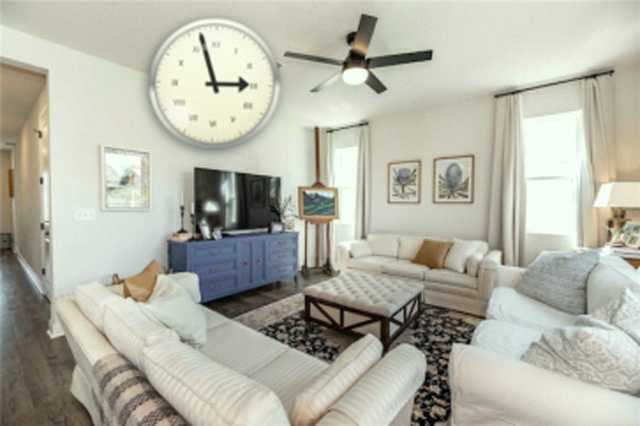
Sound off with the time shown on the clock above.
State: 2:57
